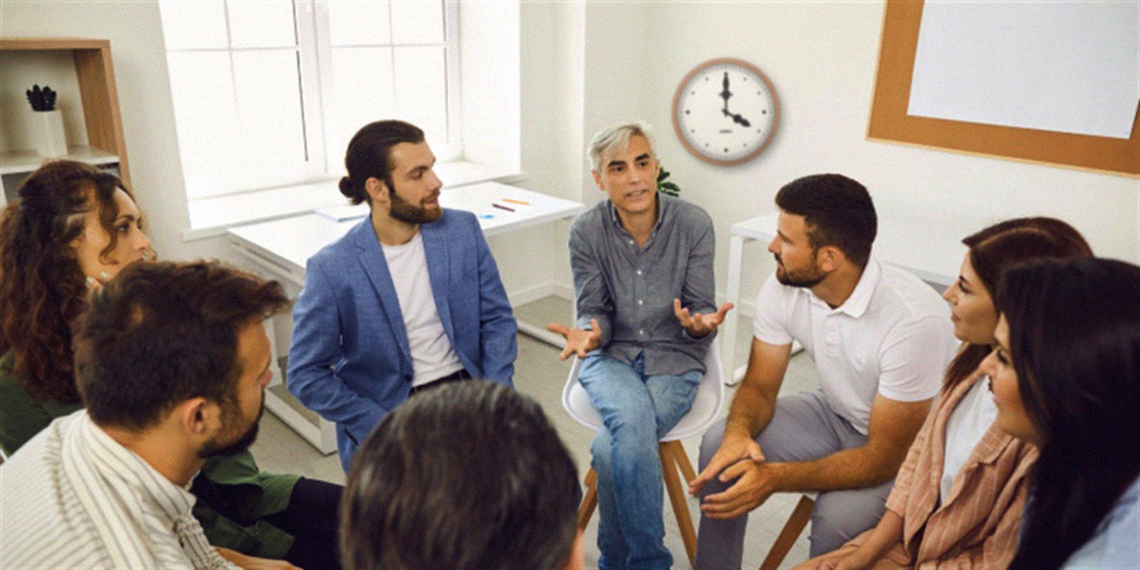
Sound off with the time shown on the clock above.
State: 4:00
